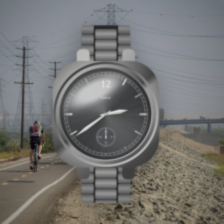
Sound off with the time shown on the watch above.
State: 2:39
